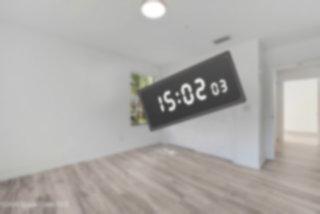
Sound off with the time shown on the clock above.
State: 15:02
